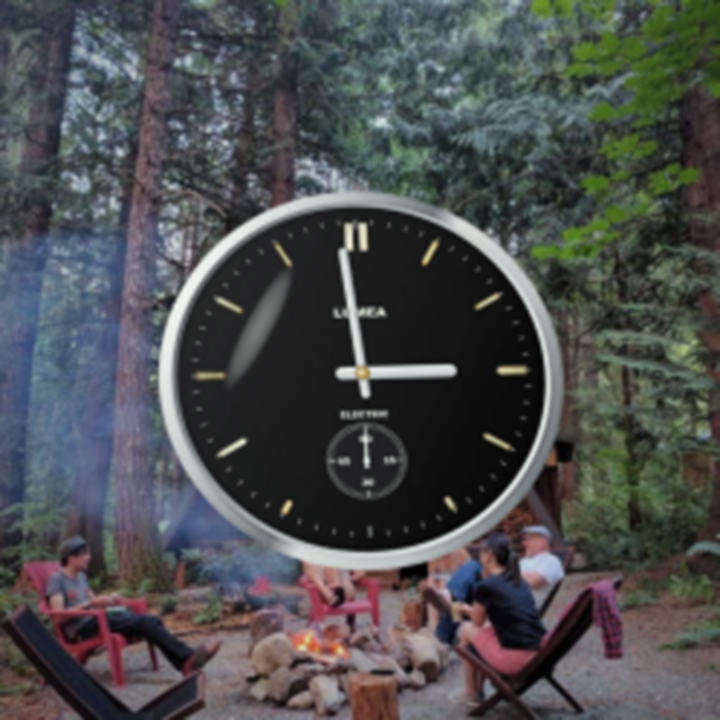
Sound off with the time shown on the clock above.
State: 2:59
